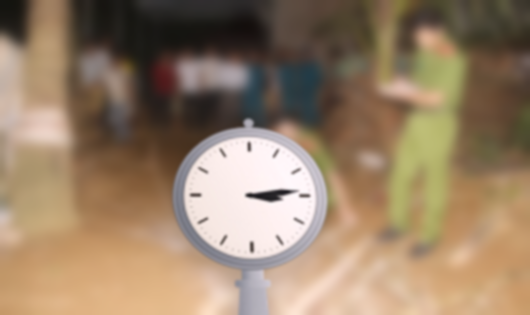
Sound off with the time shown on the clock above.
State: 3:14
